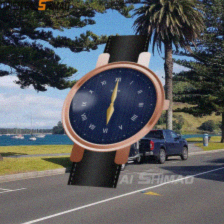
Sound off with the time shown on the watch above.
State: 6:00
